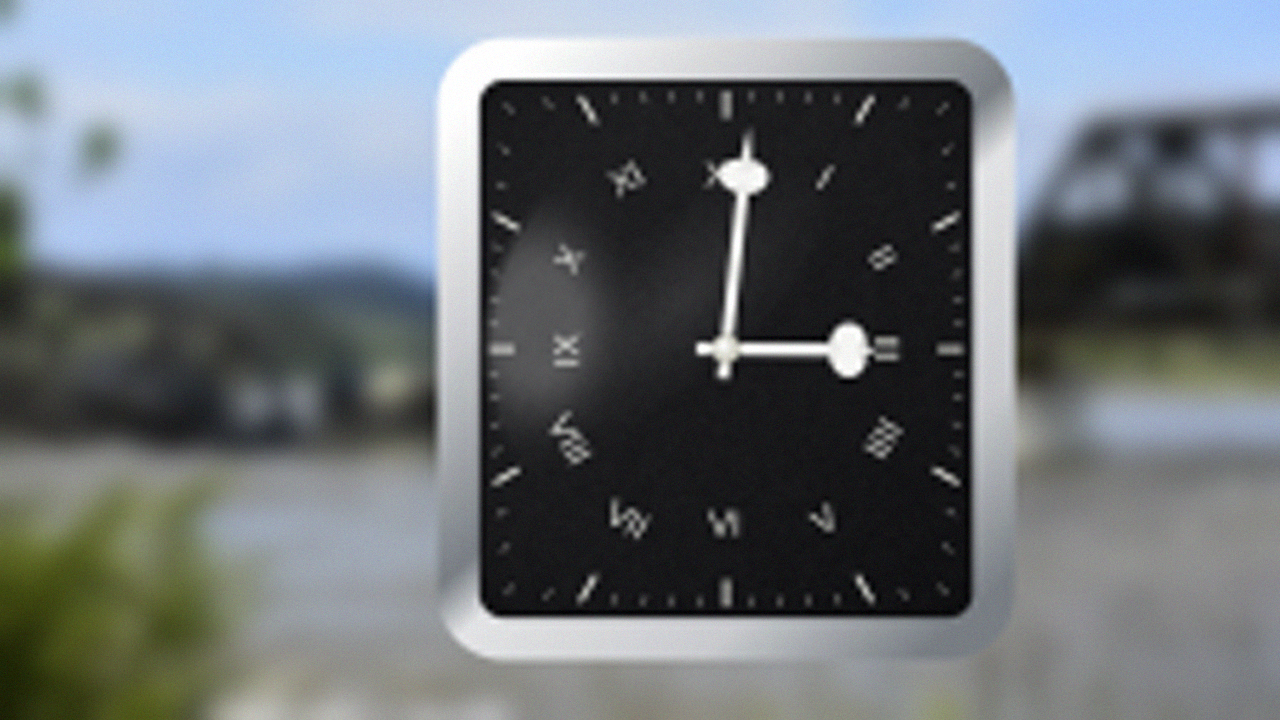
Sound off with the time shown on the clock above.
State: 3:01
